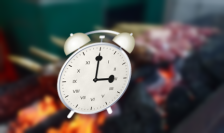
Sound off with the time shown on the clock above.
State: 3:00
